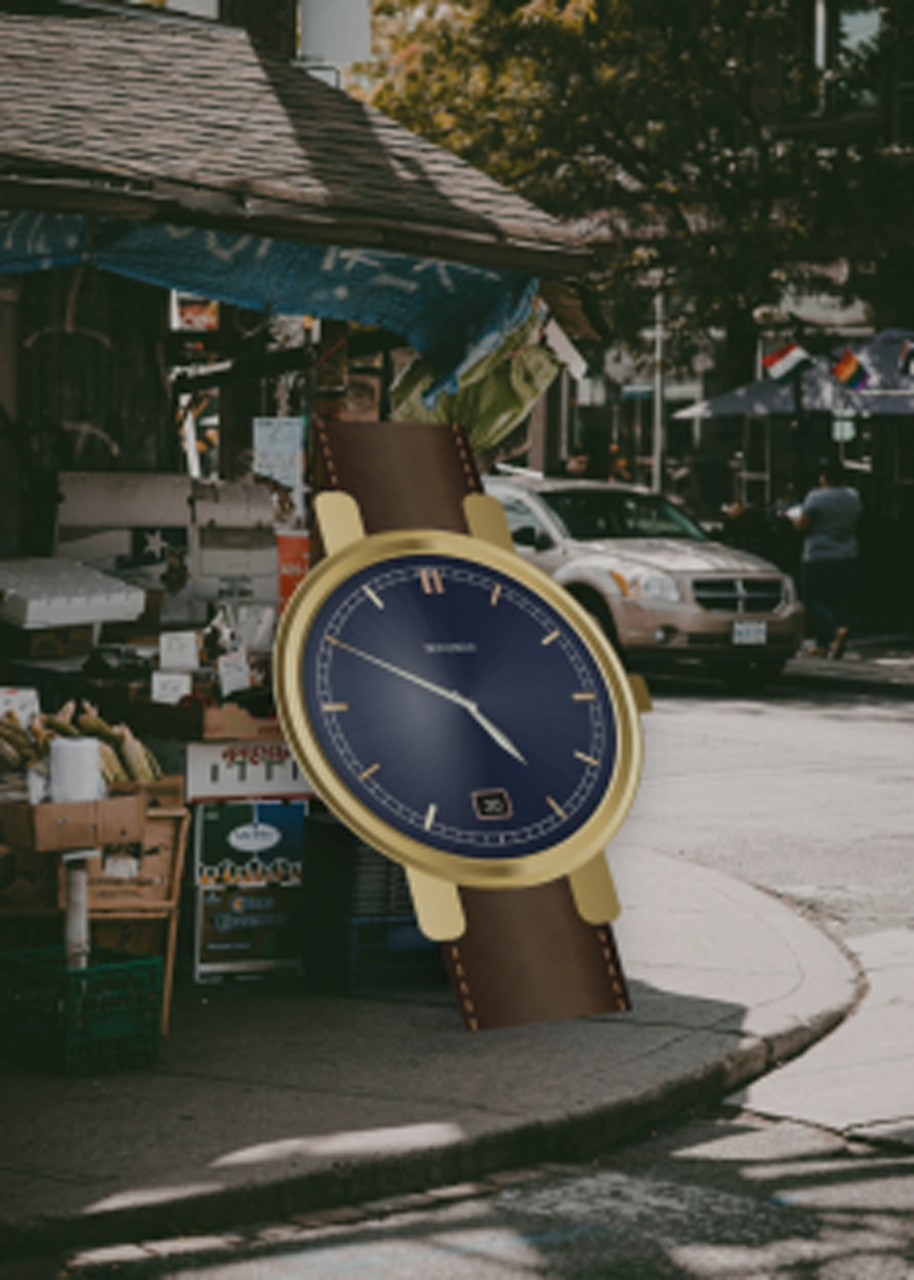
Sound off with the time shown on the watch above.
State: 4:50
